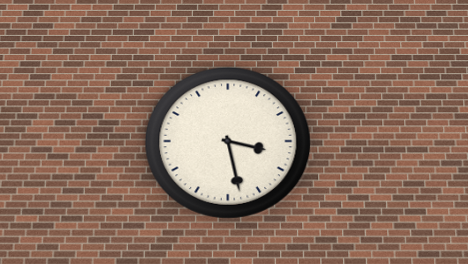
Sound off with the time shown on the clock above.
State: 3:28
